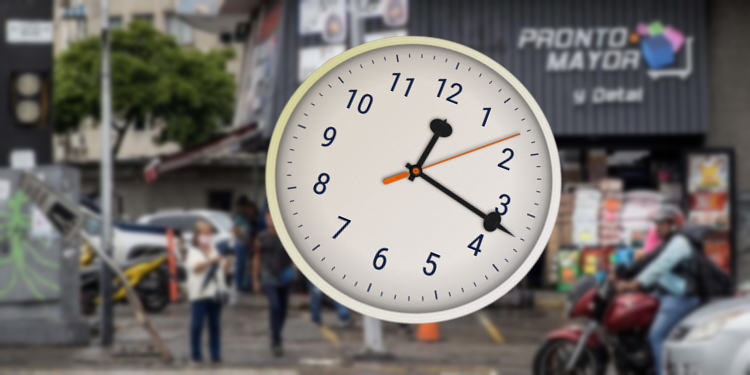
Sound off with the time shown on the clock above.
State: 12:17:08
